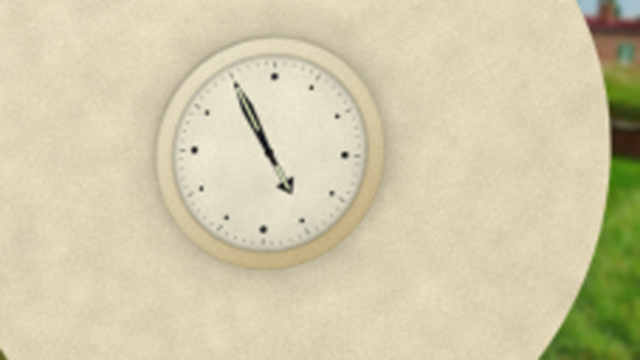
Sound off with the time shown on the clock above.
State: 4:55
